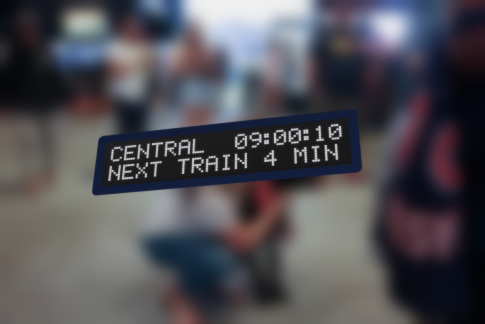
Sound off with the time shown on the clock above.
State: 9:00:10
